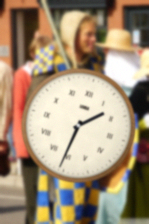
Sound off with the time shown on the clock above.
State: 1:31
